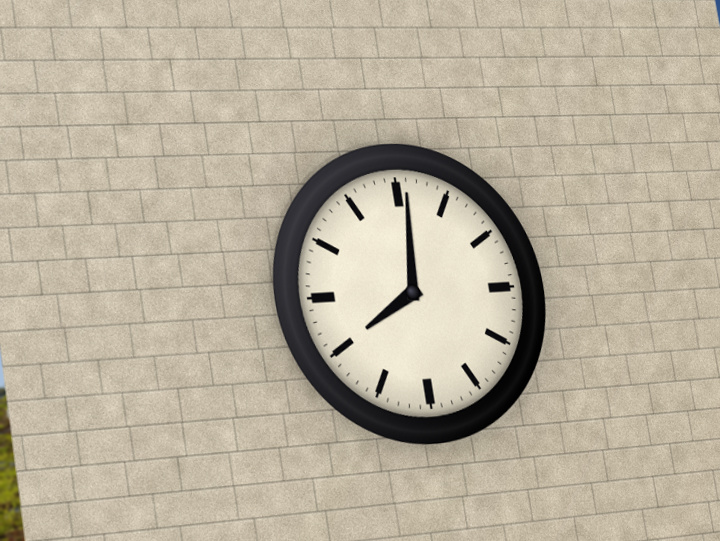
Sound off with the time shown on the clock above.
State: 8:01
